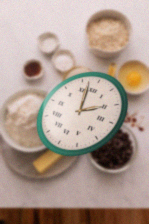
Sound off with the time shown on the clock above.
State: 1:57
